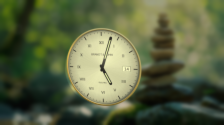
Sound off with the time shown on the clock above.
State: 5:03
